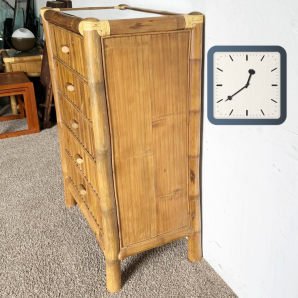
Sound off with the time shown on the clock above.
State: 12:39
